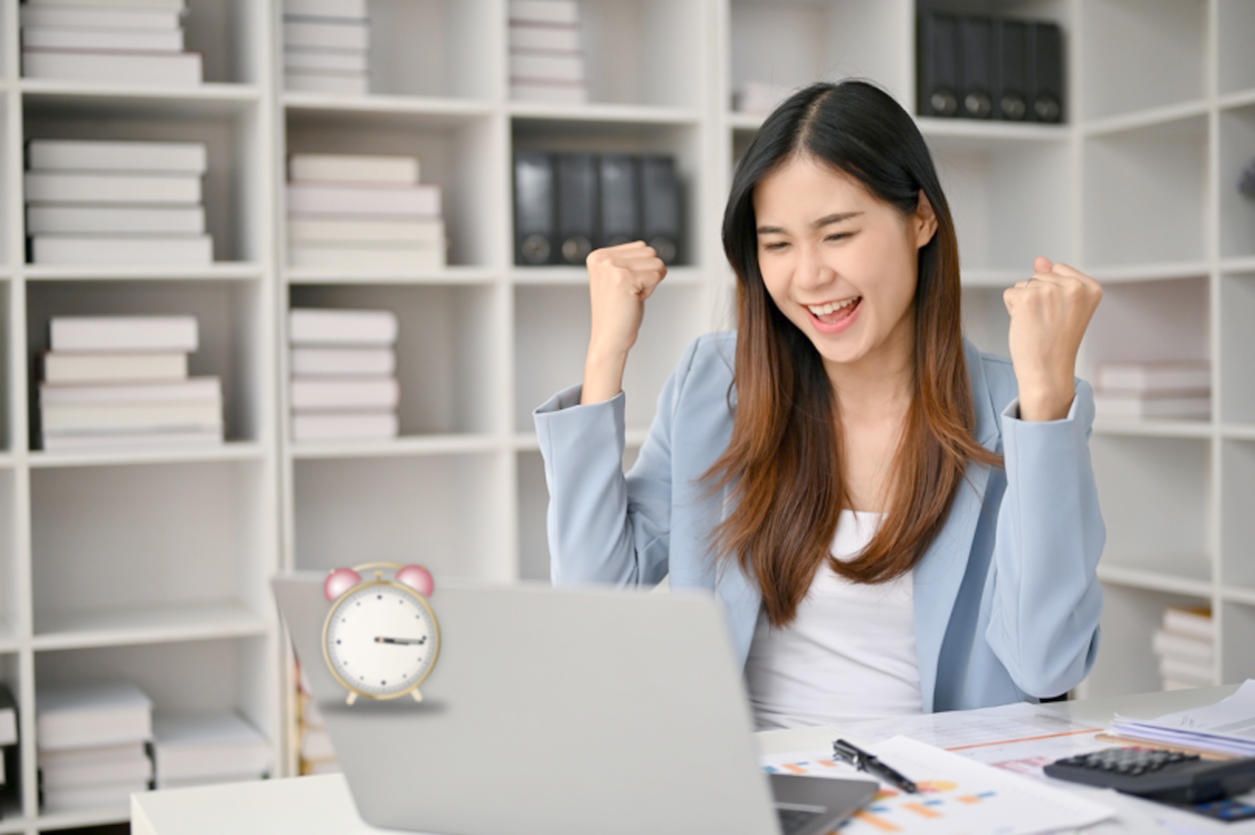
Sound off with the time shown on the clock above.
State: 3:16
